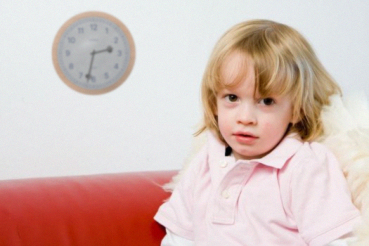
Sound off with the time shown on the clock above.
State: 2:32
